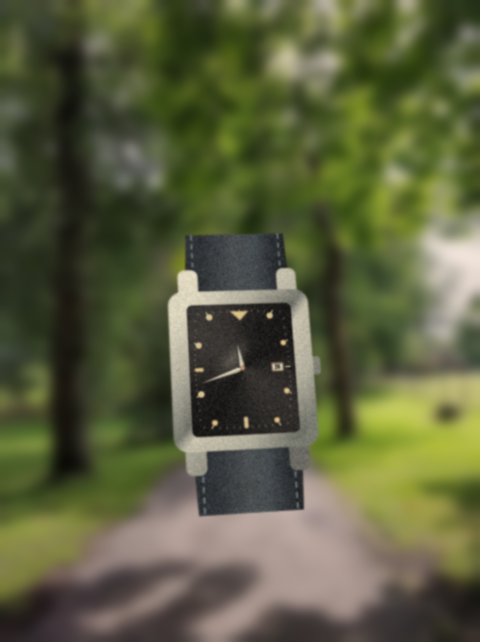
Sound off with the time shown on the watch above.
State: 11:42
